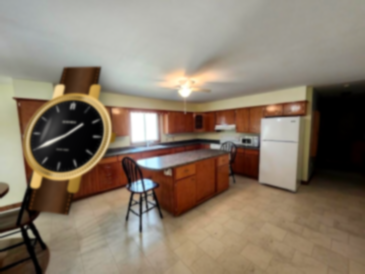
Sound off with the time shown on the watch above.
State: 1:40
